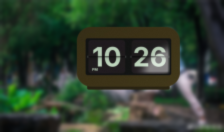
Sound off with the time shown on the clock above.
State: 10:26
